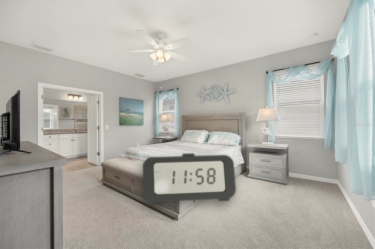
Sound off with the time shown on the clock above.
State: 11:58
